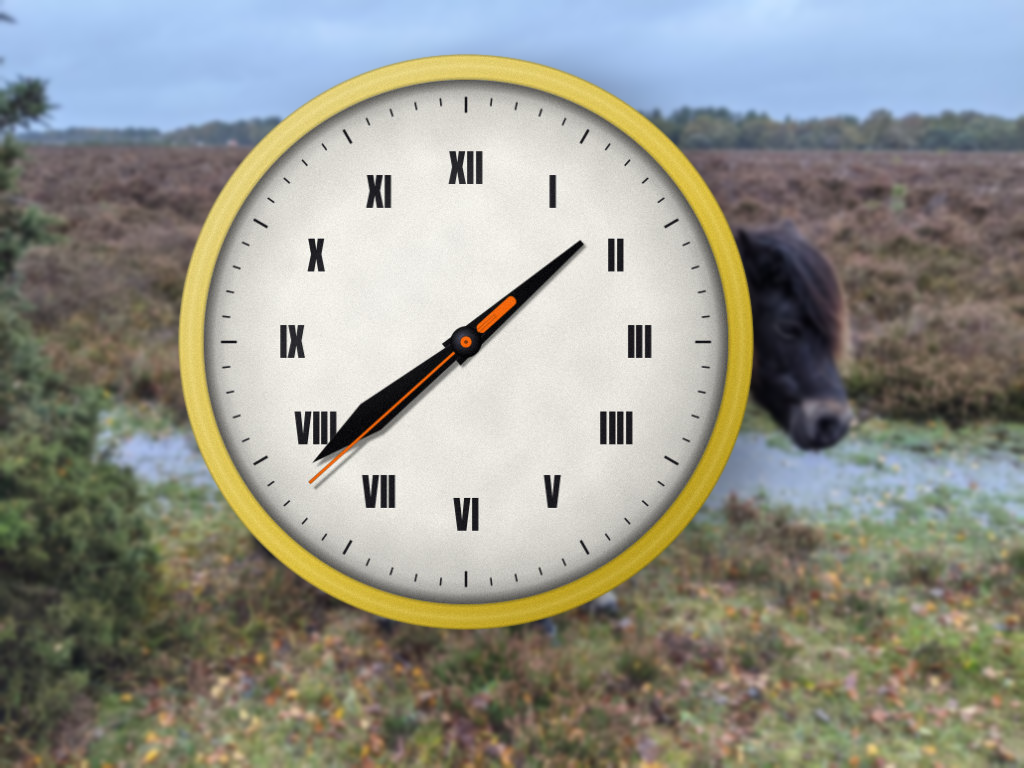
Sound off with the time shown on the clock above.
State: 1:38:38
